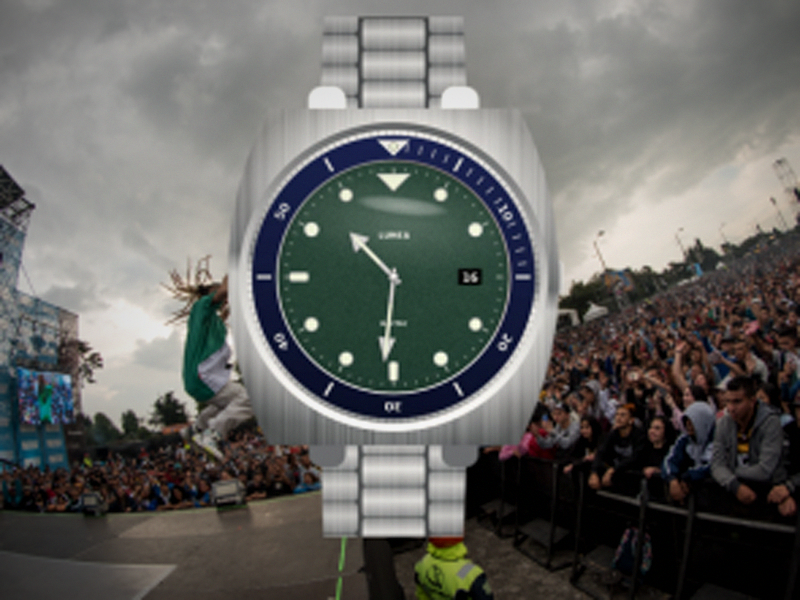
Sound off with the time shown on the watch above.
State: 10:31
